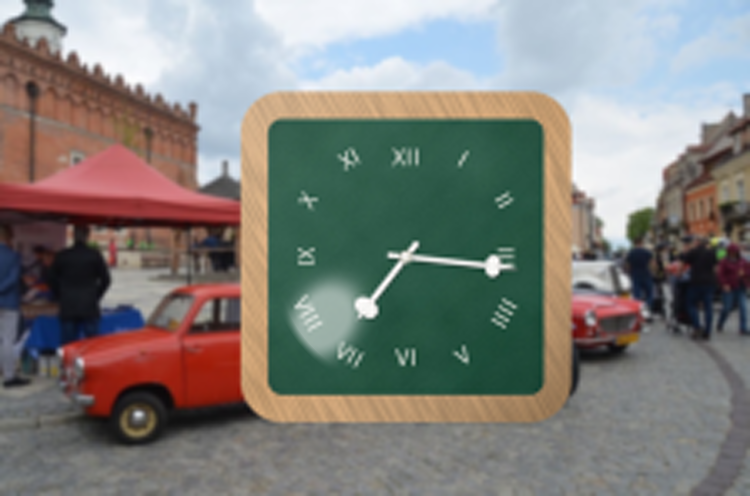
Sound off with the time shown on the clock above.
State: 7:16
